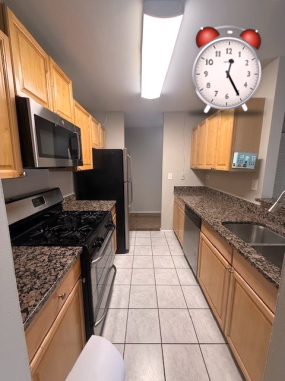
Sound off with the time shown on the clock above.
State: 12:25
